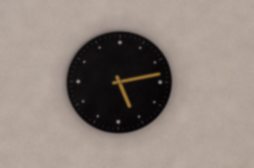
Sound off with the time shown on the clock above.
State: 5:13
